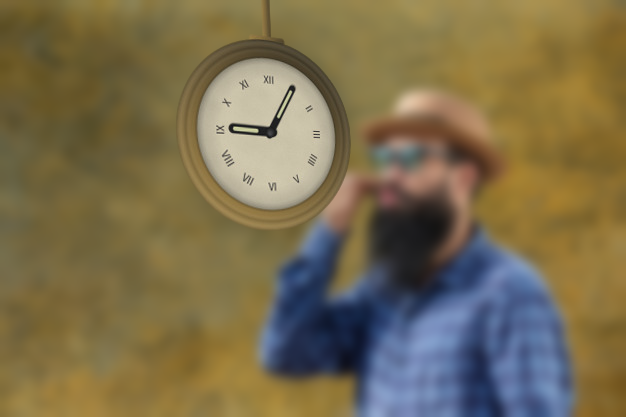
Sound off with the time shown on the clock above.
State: 9:05
